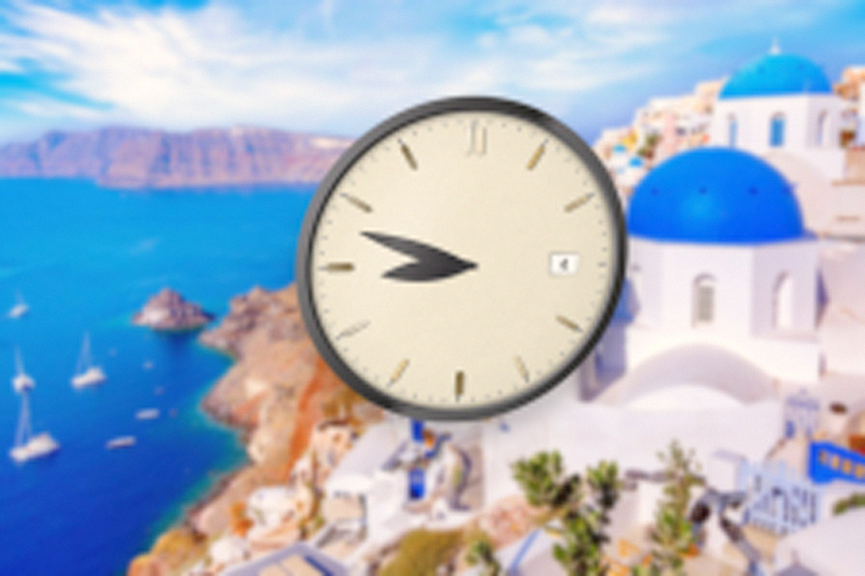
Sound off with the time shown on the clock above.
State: 8:48
